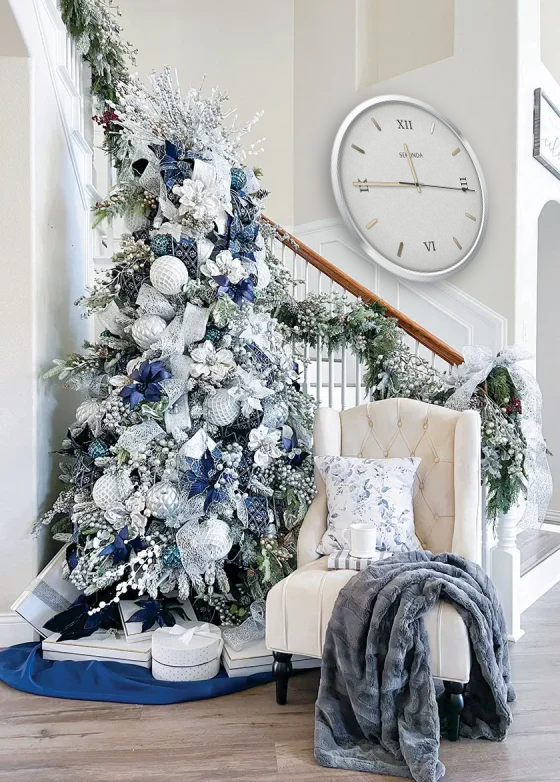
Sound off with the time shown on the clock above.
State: 11:45:16
